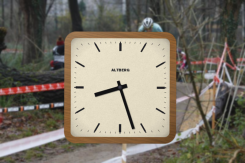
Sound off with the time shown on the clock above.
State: 8:27
